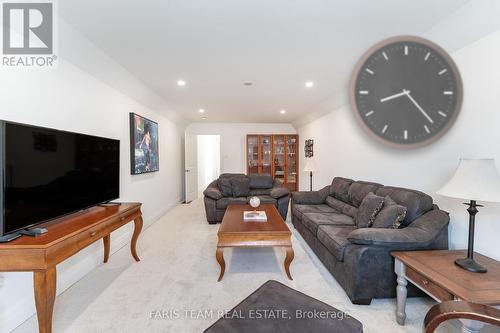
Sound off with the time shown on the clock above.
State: 8:23
